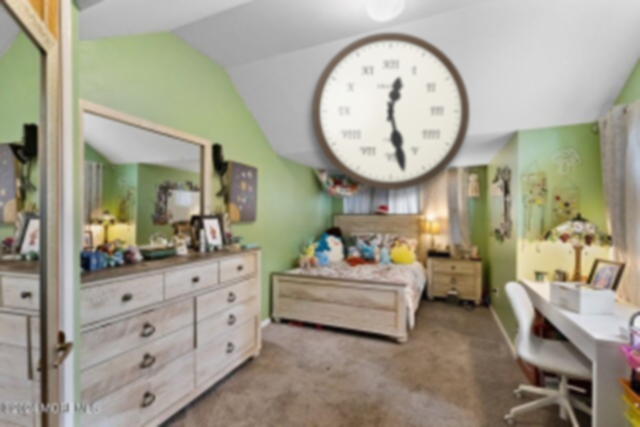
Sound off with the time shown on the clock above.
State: 12:28
